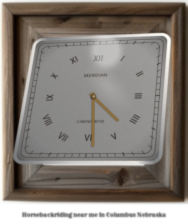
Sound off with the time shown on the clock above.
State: 4:29
